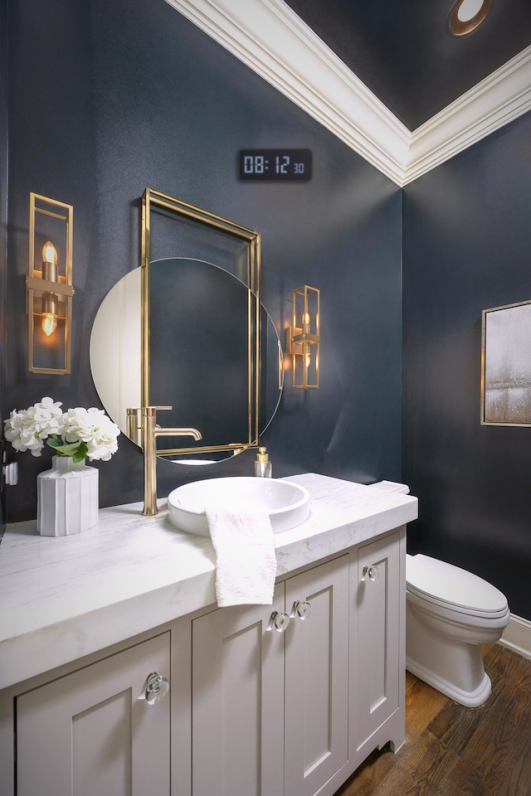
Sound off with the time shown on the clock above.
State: 8:12:30
